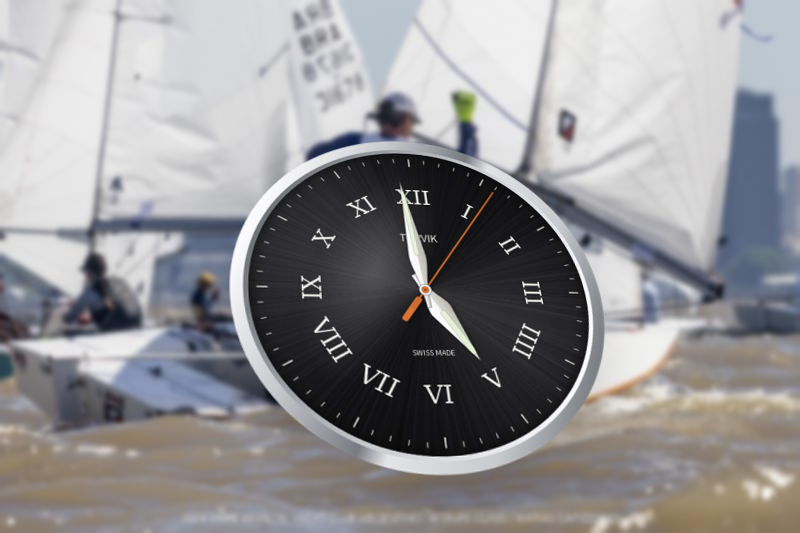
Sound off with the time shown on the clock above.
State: 4:59:06
